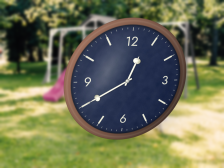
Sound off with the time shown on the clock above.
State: 12:40
